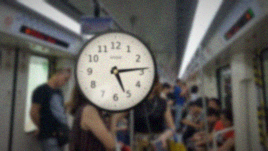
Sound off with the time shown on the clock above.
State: 5:14
